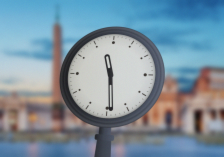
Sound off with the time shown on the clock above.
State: 11:29
